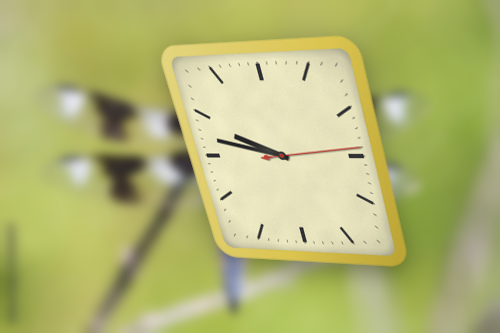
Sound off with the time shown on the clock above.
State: 9:47:14
